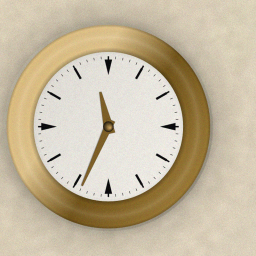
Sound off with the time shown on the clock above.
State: 11:34
